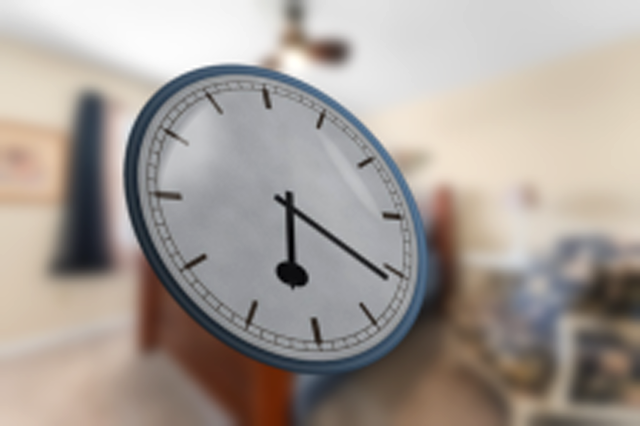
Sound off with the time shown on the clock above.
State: 6:21
